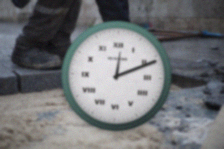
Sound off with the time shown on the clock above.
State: 12:11
